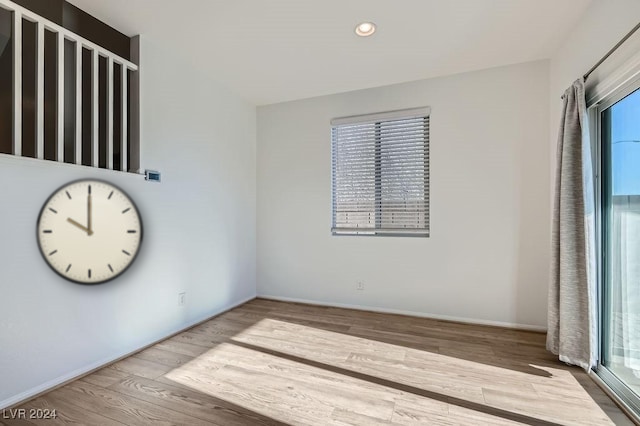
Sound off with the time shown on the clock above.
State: 10:00
